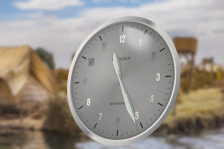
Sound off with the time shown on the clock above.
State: 11:26
